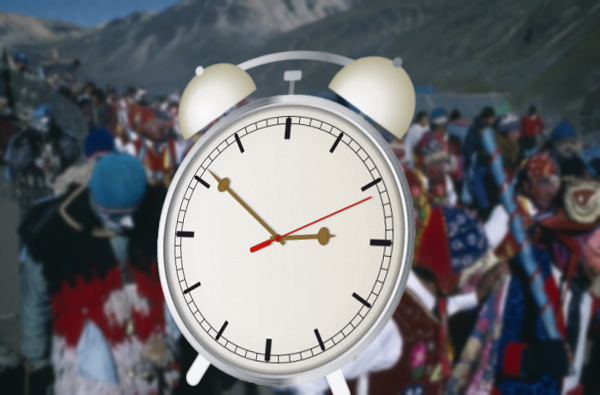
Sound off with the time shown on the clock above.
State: 2:51:11
